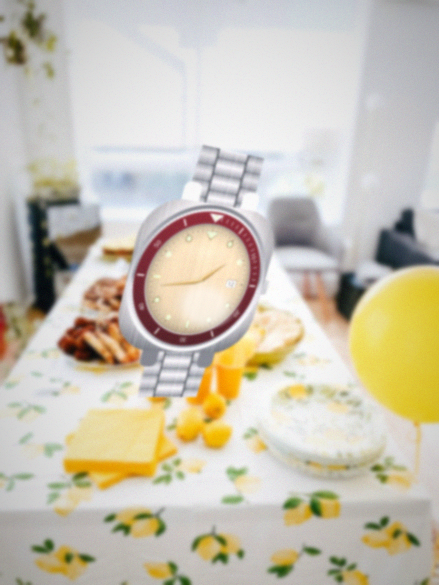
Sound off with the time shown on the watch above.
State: 1:43
